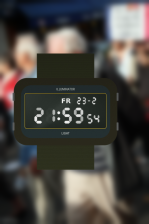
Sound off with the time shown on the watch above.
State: 21:59:54
